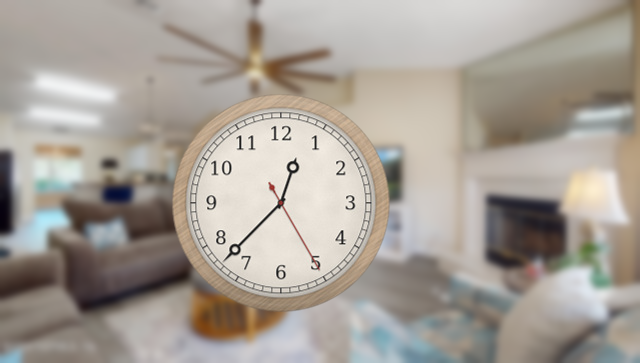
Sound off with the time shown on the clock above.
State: 12:37:25
